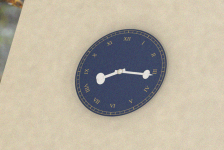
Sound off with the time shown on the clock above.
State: 8:16
